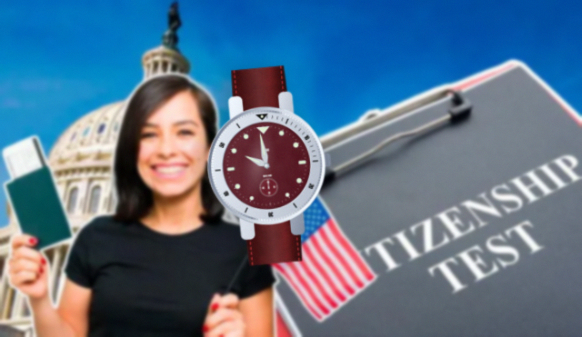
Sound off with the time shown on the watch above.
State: 9:59
